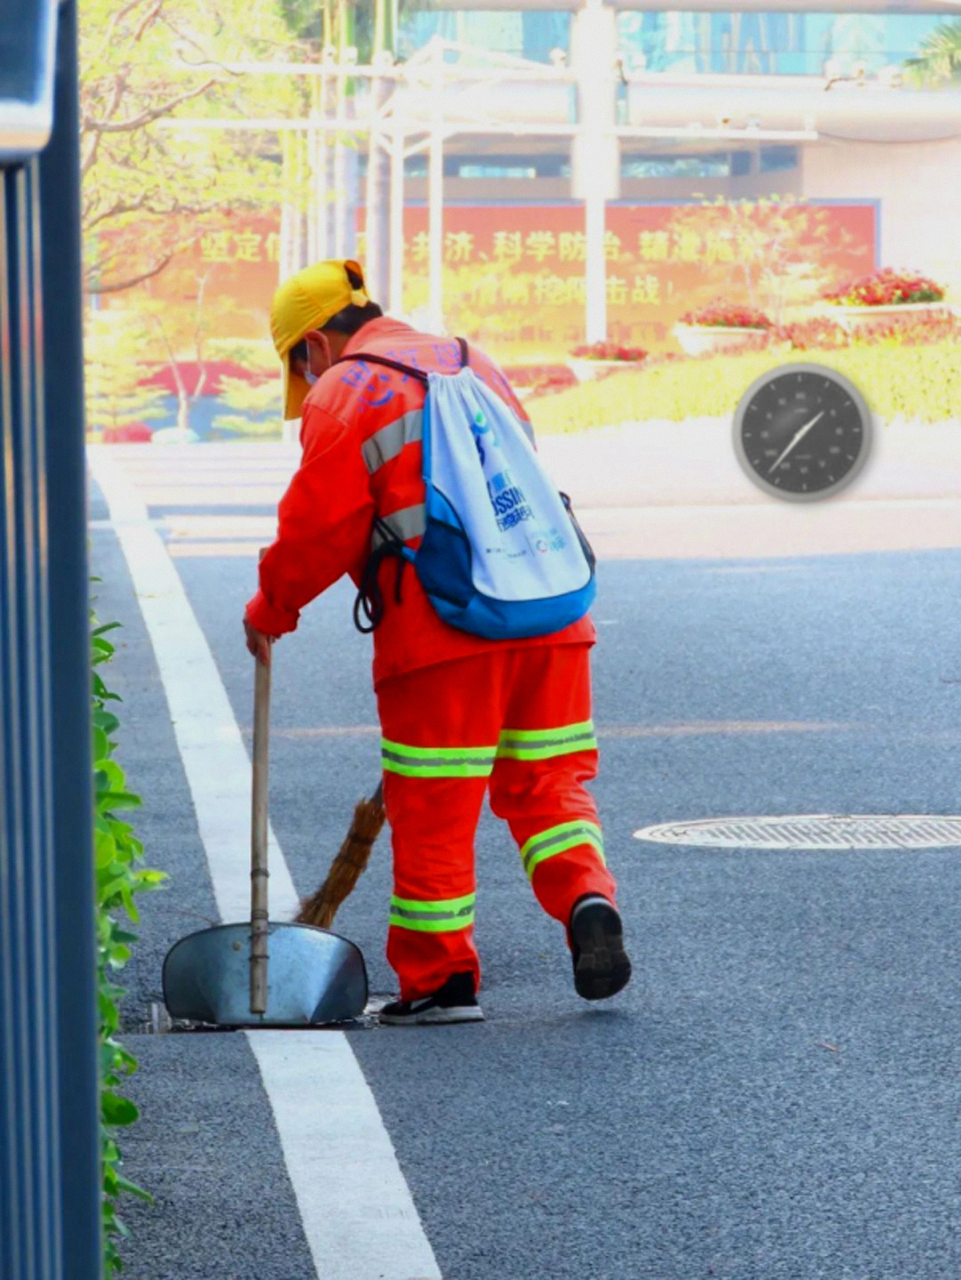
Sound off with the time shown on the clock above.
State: 1:37
